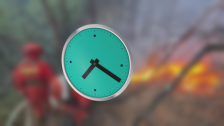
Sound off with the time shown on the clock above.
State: 7:20
